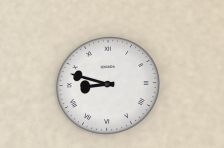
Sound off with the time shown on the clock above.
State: 8:48
